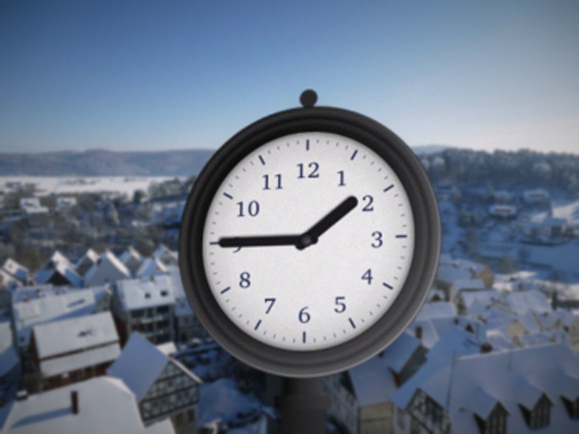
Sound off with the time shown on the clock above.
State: 1:45
